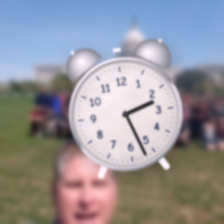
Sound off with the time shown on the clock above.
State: 2:27
